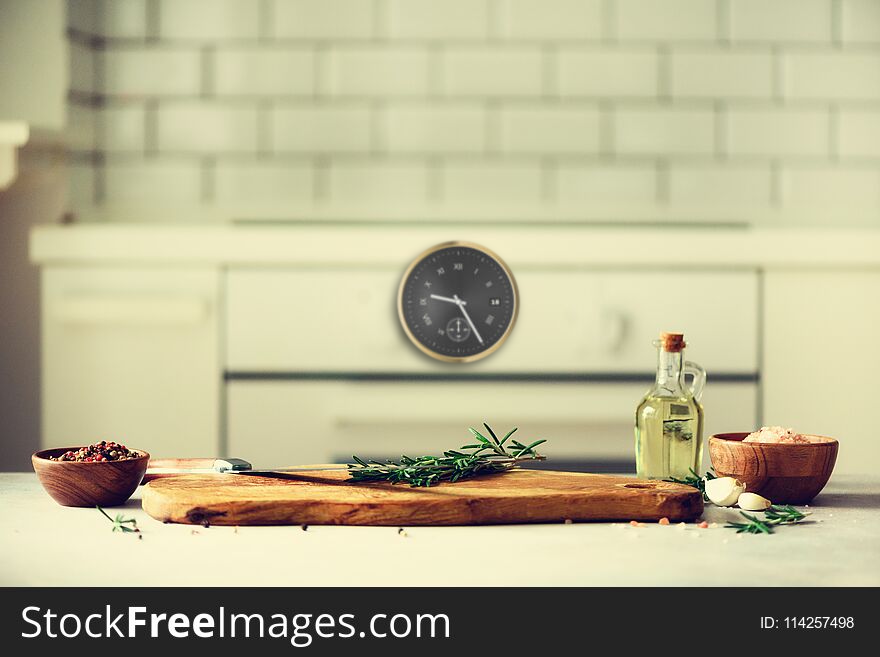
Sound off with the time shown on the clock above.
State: 9:25
